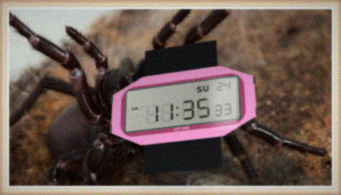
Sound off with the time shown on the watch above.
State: 11:35:33
